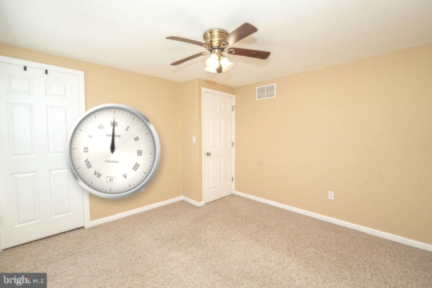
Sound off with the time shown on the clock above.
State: 12:00
